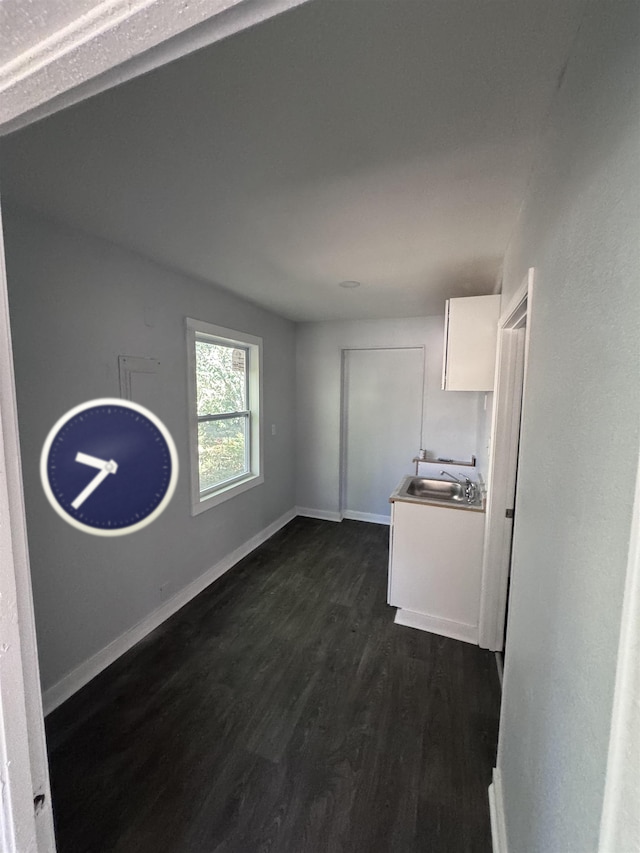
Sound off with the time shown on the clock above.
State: 9:37
